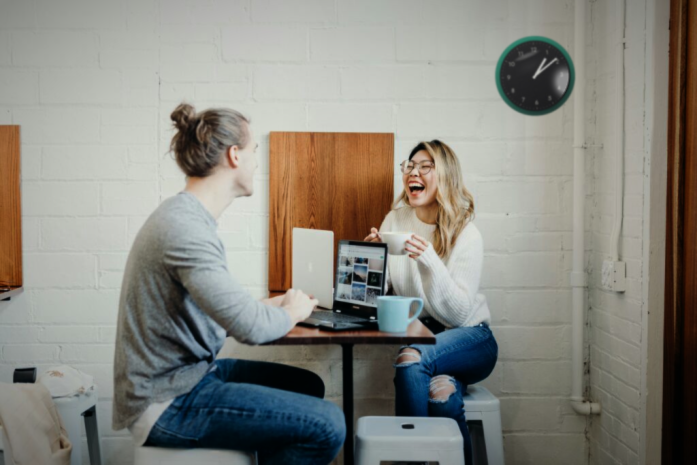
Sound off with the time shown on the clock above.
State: 1:09
